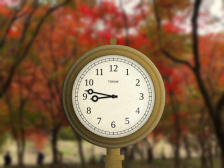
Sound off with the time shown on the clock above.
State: 8:47
